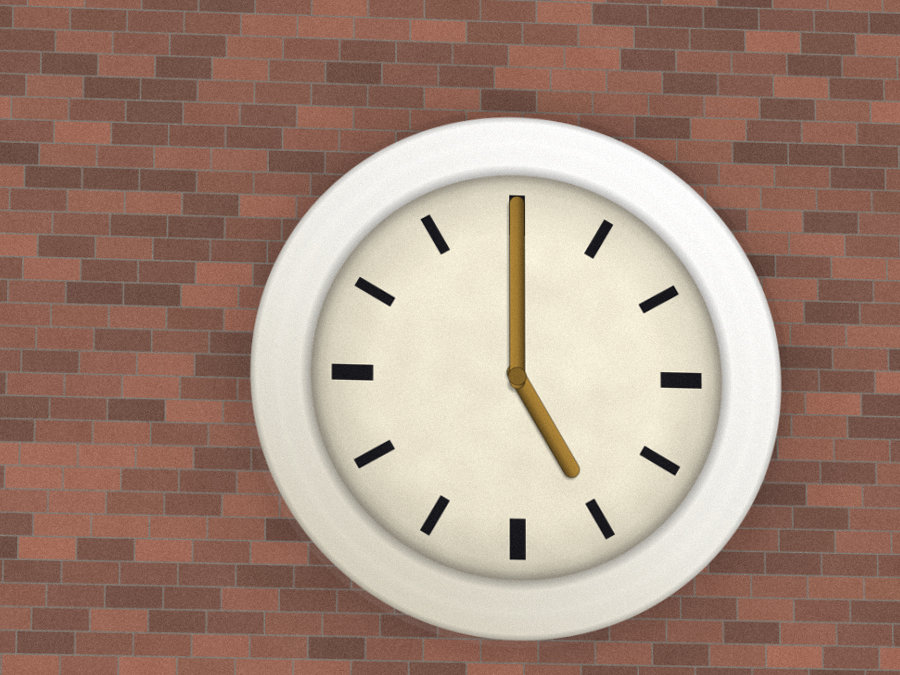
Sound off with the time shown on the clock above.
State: 5:00
